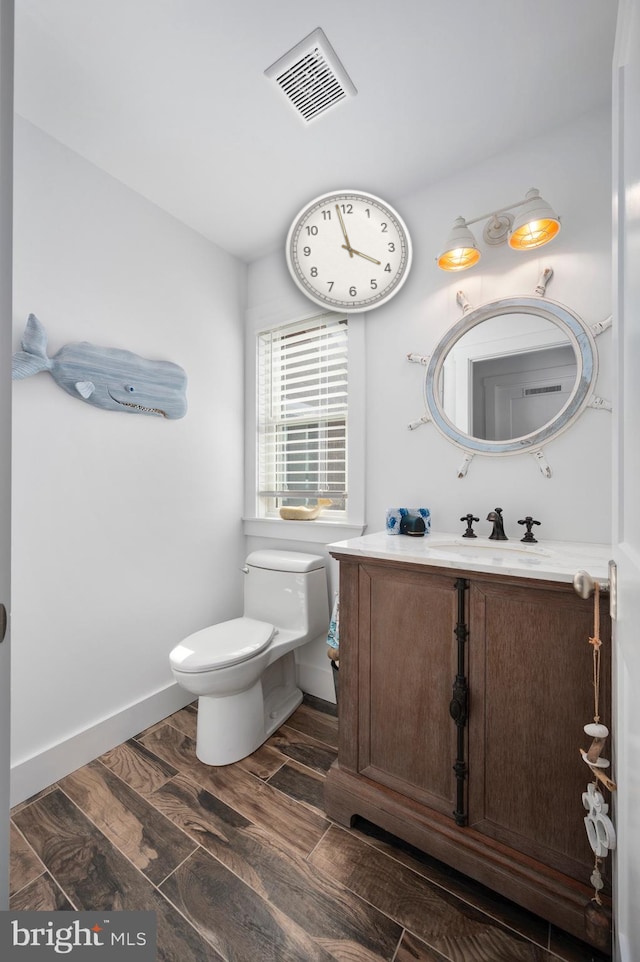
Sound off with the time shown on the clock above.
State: 3:58
